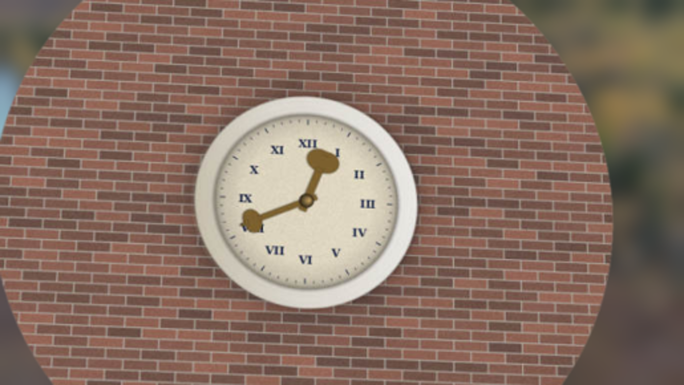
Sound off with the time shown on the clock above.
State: 12:41
